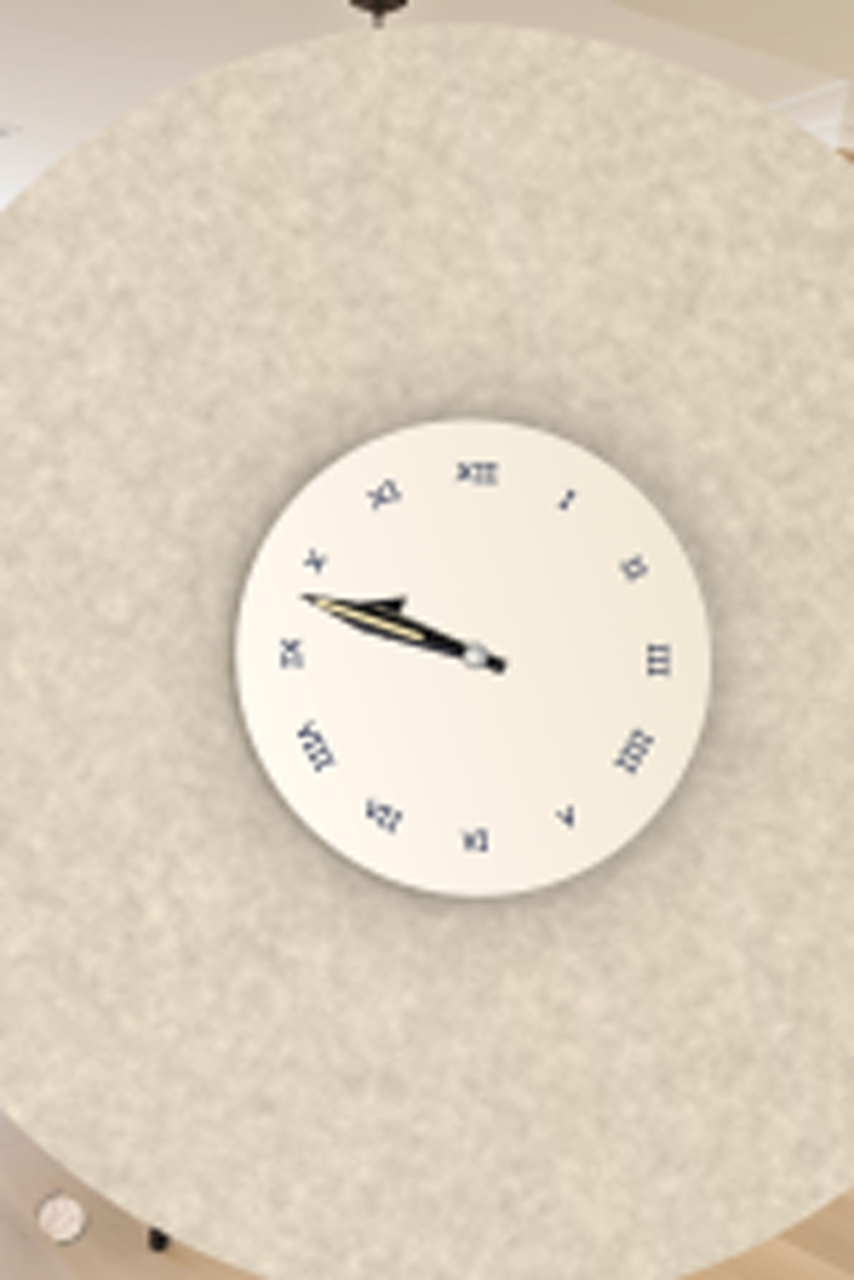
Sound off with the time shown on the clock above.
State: 9:48
